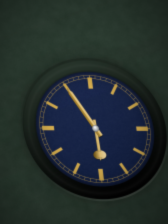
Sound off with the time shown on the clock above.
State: 5:55
